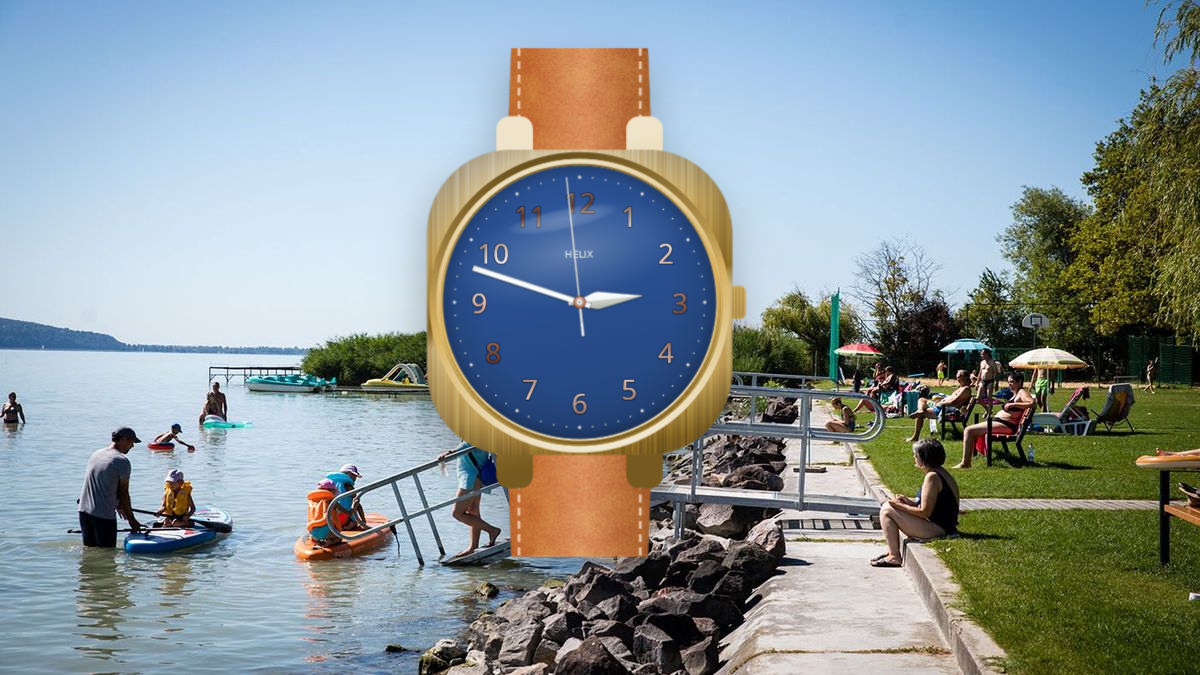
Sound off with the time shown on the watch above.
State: 2:47:59
